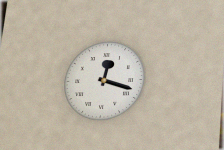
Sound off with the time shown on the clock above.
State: 12:18
